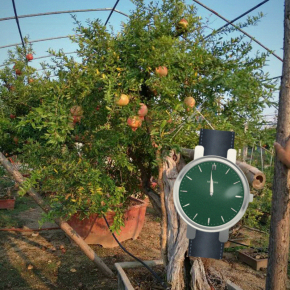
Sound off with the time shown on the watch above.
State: 11:59
